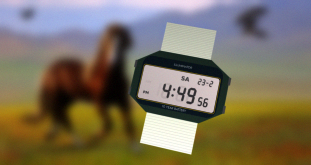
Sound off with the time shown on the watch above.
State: 4:49:56
